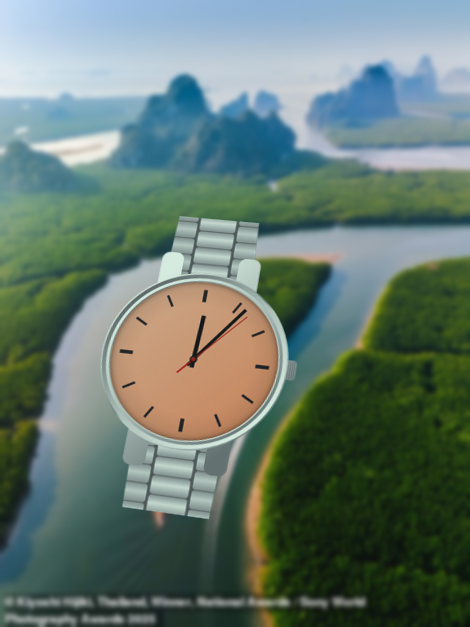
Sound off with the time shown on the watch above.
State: 12:06:07
